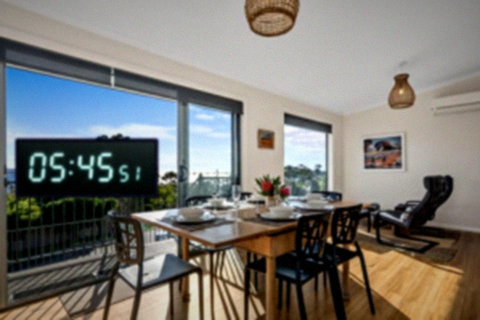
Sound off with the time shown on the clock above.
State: 5:45:51
